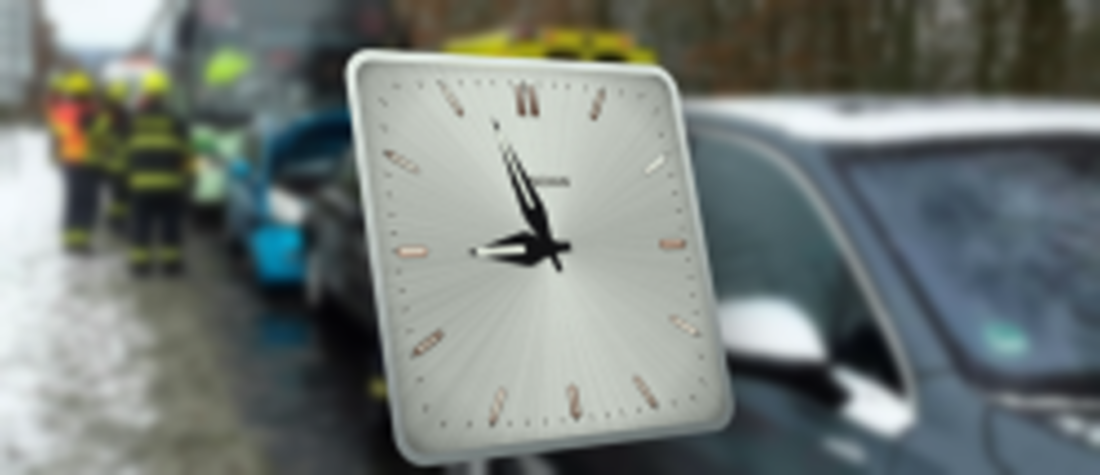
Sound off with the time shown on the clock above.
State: 8:57
